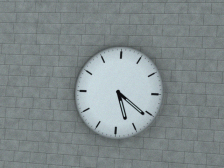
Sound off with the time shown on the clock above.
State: 5:21
